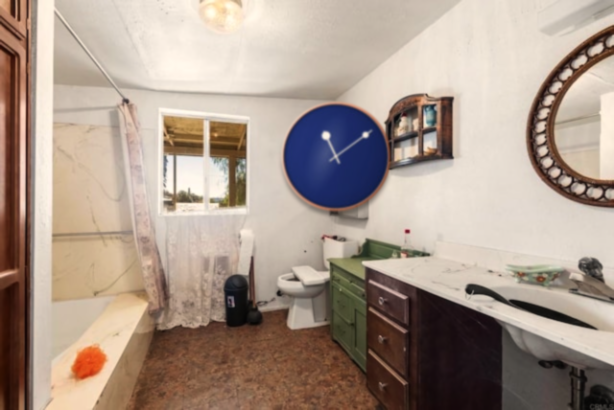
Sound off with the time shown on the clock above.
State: 11:09
